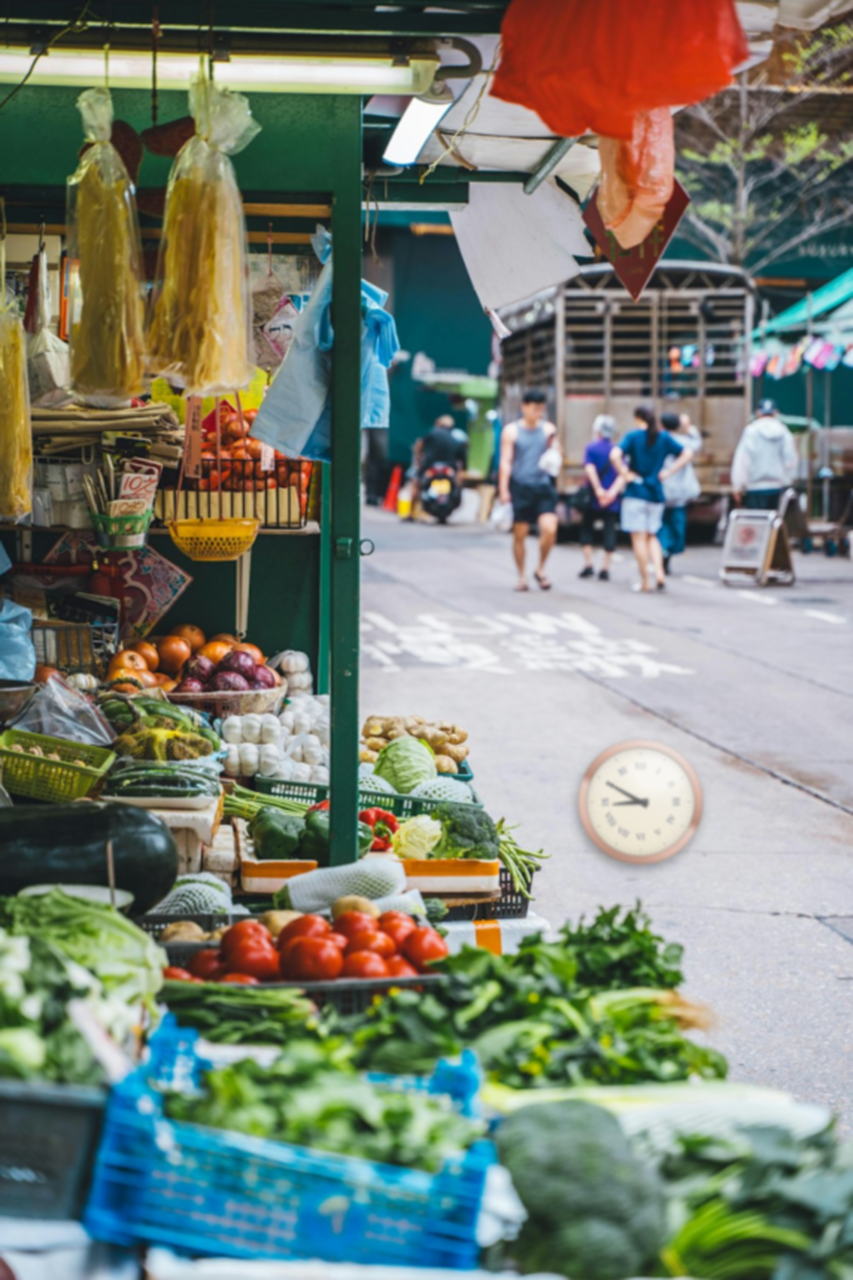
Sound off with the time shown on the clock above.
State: 8:50
